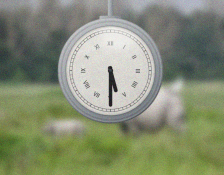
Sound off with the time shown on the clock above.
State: 5:30
